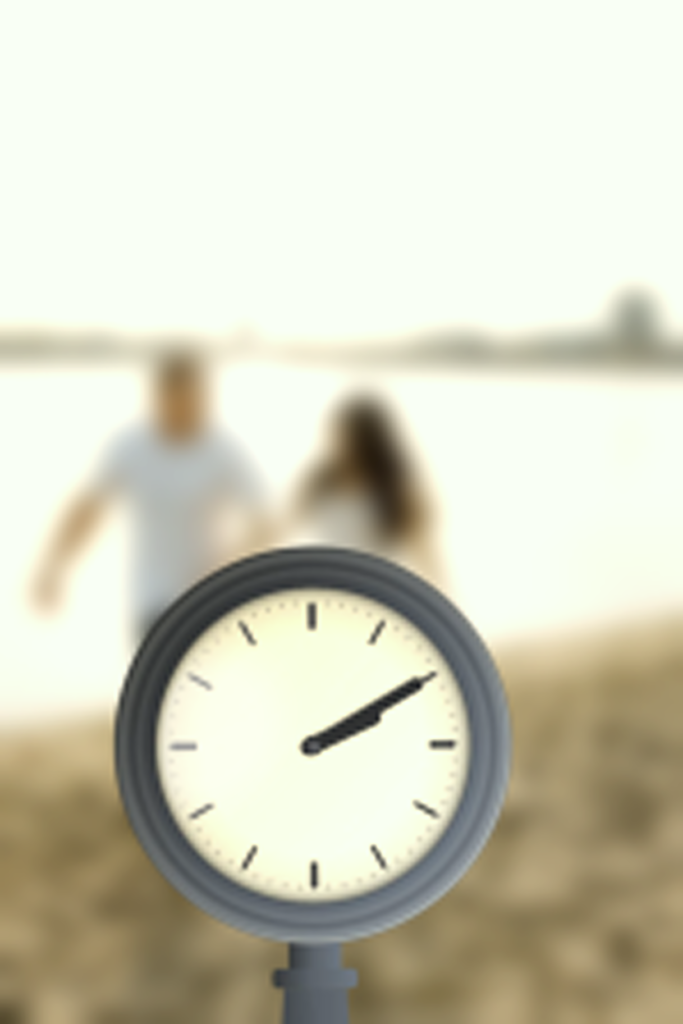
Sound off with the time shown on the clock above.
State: 2:10
